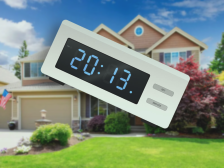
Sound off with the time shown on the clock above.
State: 20:13
